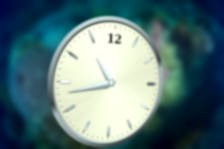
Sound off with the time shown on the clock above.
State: 10:43
